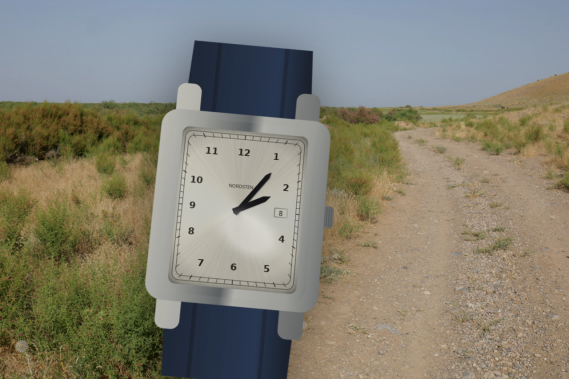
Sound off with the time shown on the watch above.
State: 2:06
